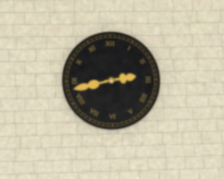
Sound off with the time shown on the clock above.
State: 2:43
